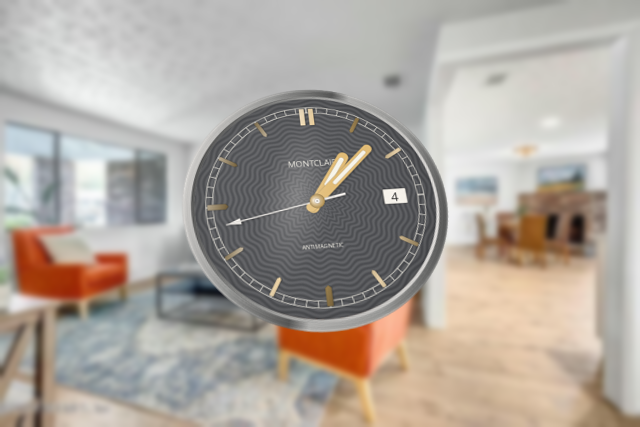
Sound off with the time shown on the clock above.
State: 1:07:43
